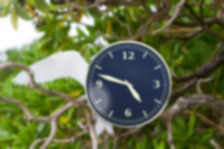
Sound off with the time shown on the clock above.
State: 4:48
